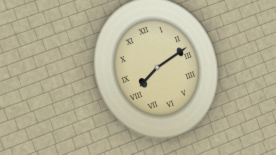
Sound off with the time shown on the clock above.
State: 8:13
